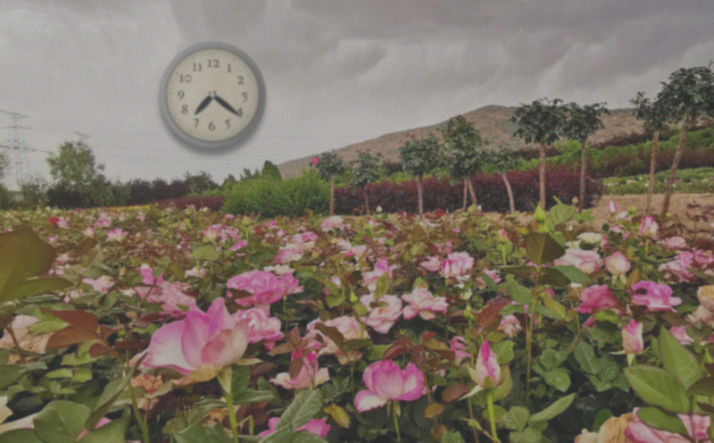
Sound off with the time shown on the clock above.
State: 7:21
